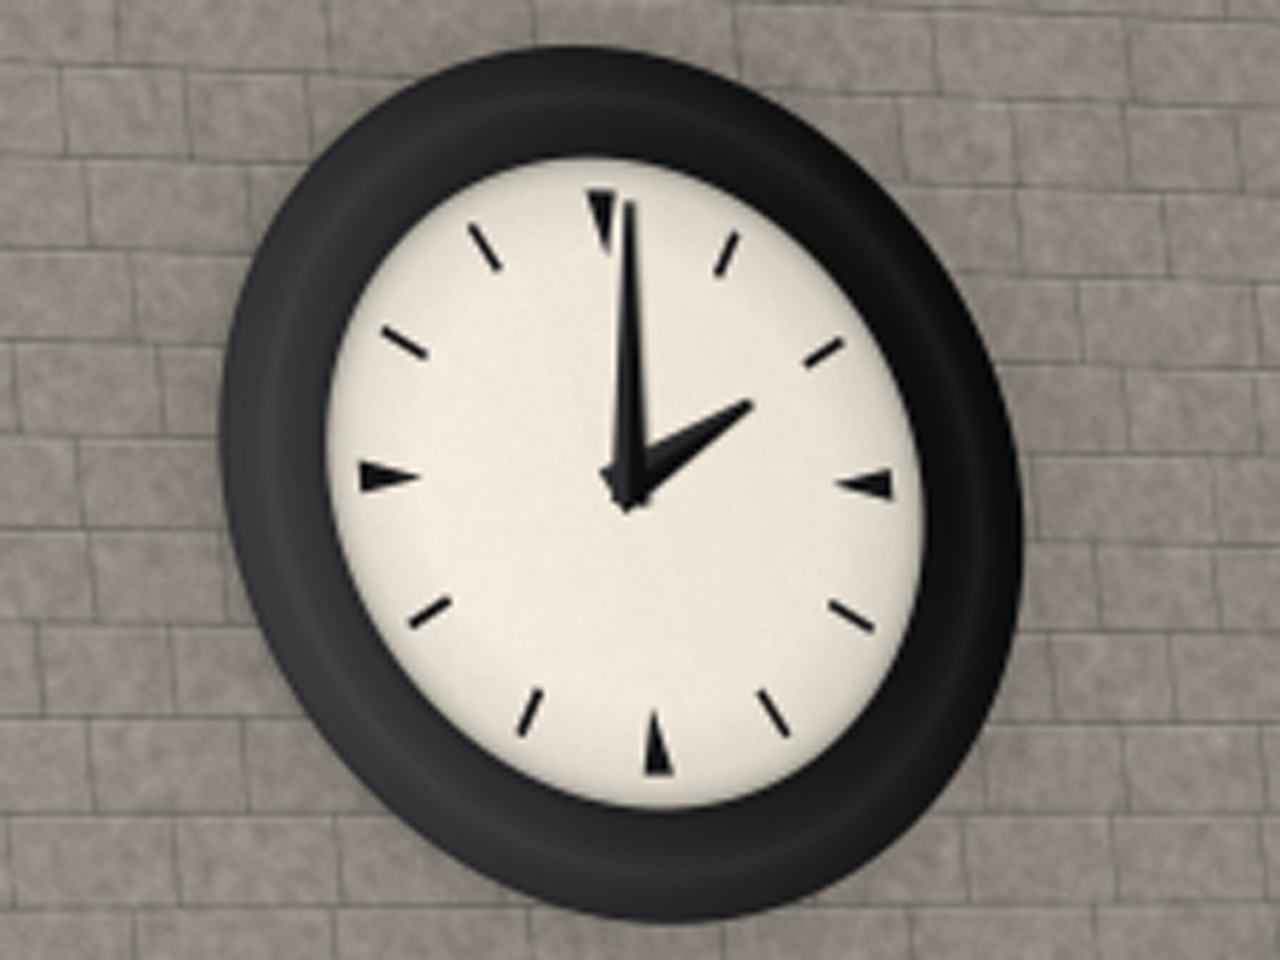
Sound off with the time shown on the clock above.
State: 2:01
